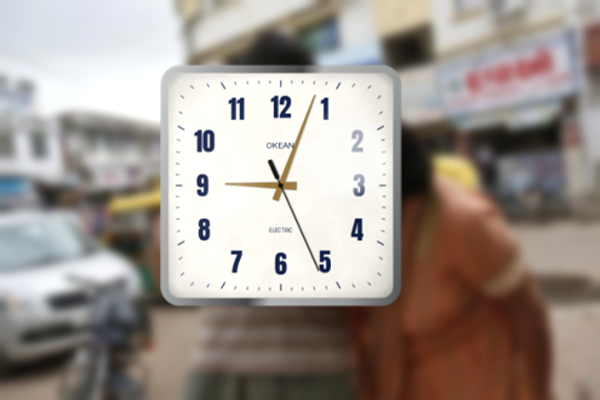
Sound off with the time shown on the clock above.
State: 9:03:26
